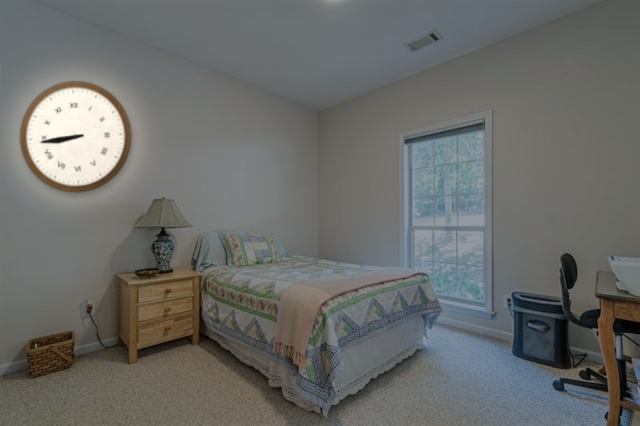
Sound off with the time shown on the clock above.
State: 8:44
